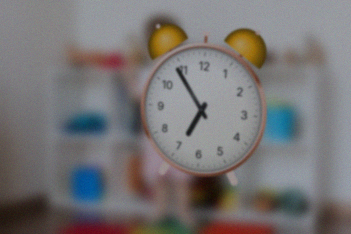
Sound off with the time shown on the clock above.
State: 6:54
